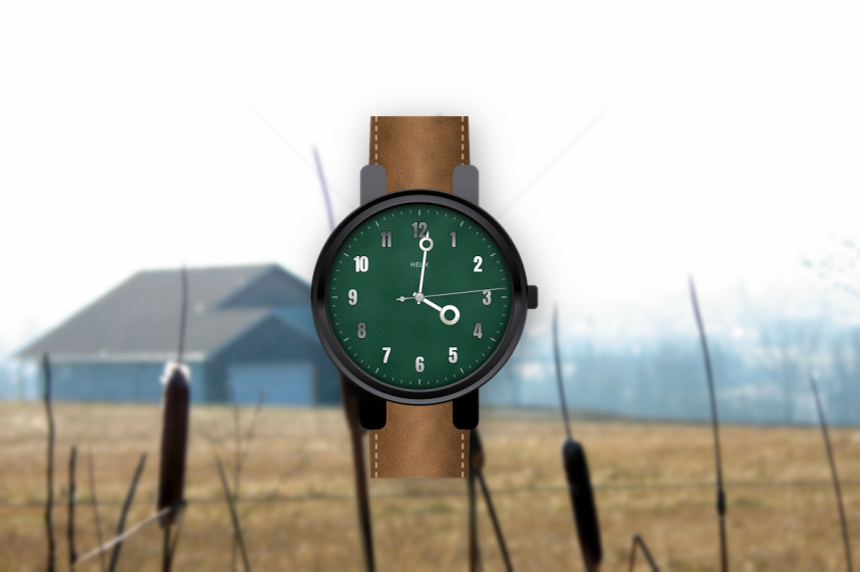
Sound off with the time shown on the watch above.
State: 4:01:14
